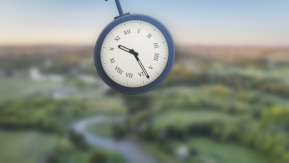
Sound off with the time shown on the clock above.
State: 10:28
